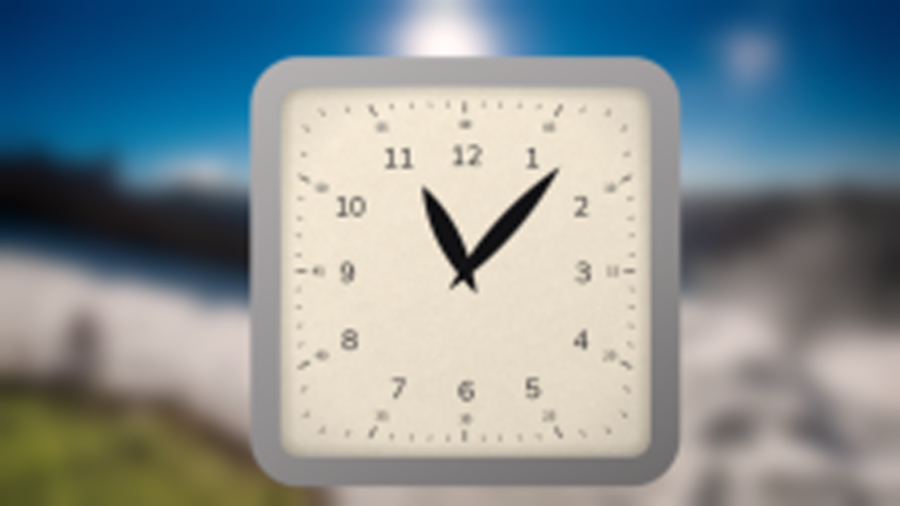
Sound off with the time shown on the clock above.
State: 11:07
